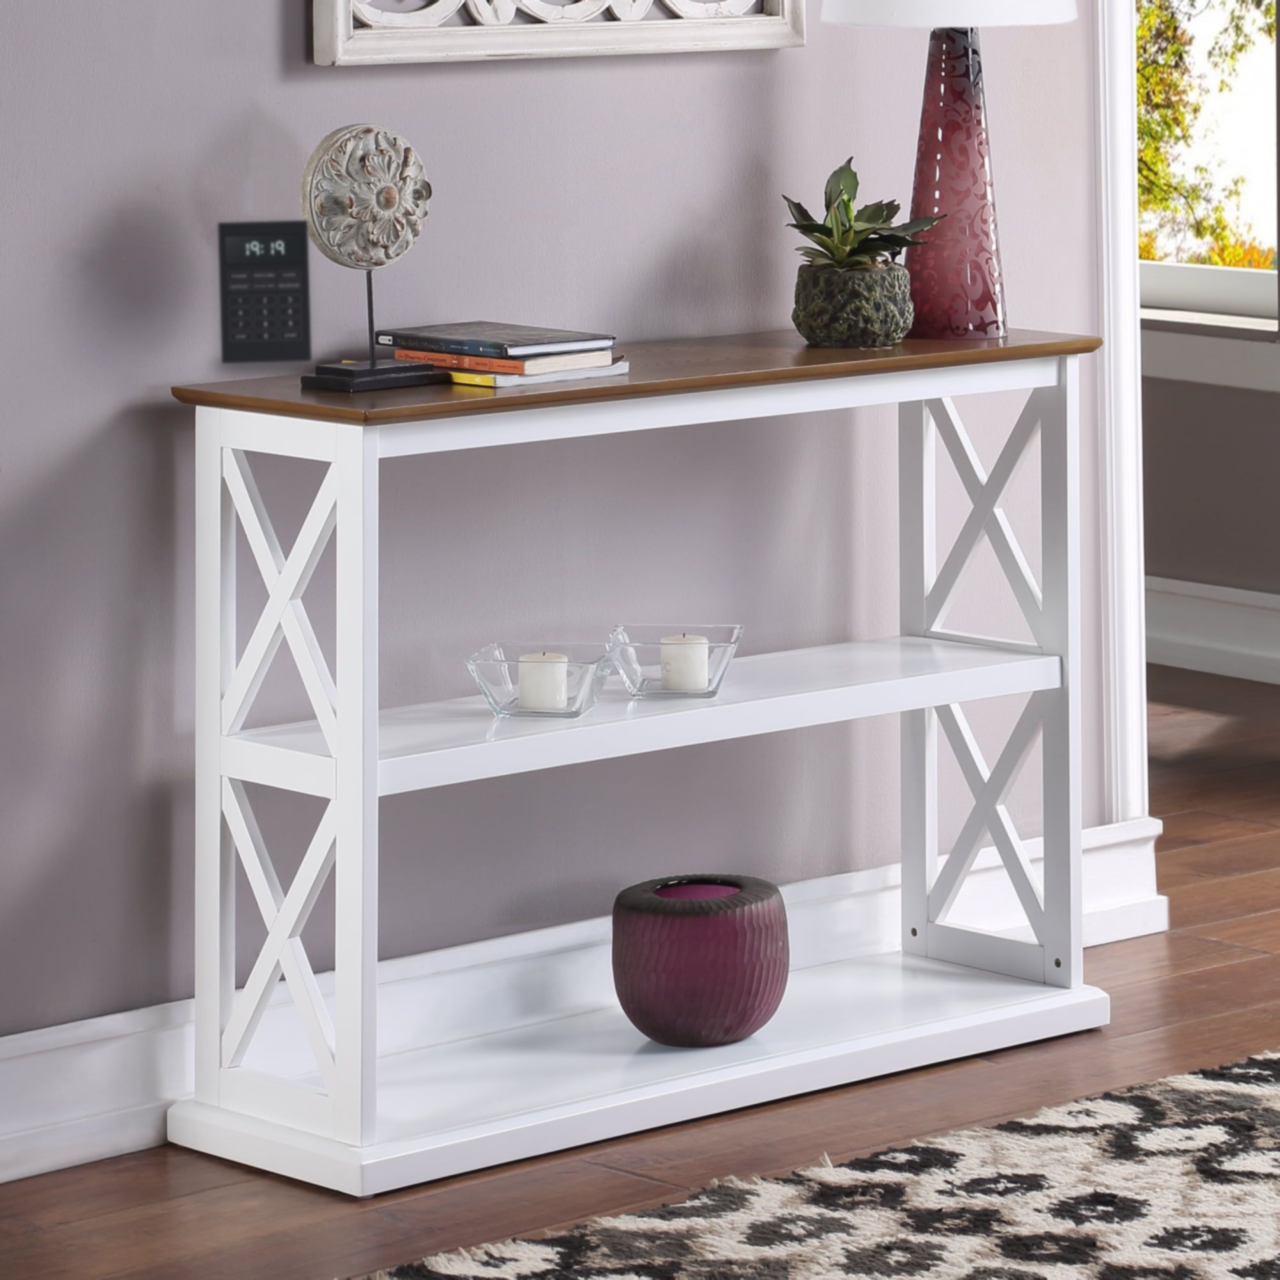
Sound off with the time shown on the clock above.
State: 19:19
